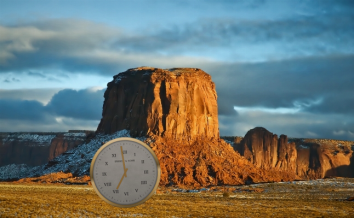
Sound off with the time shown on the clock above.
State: 6:59
